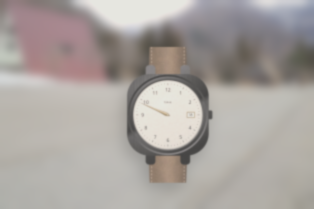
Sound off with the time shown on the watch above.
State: 9:49
